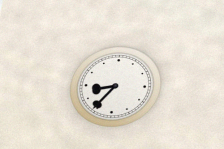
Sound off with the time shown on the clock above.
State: 8:36
